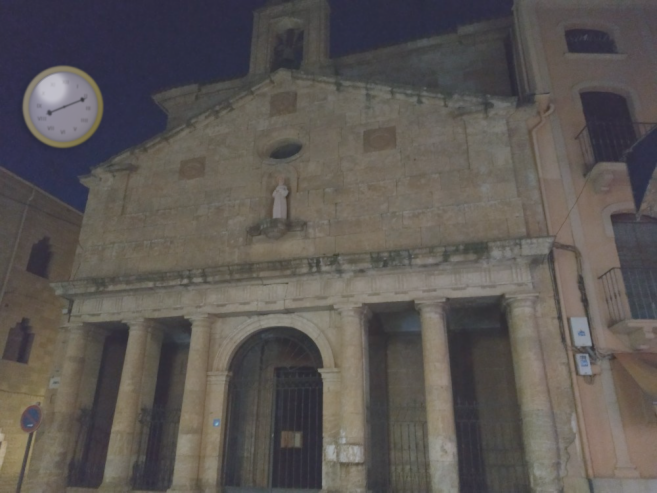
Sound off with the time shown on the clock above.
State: 8:11
